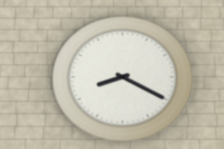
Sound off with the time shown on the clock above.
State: 8:20
